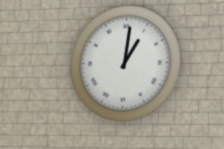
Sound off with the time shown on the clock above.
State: 1:01
